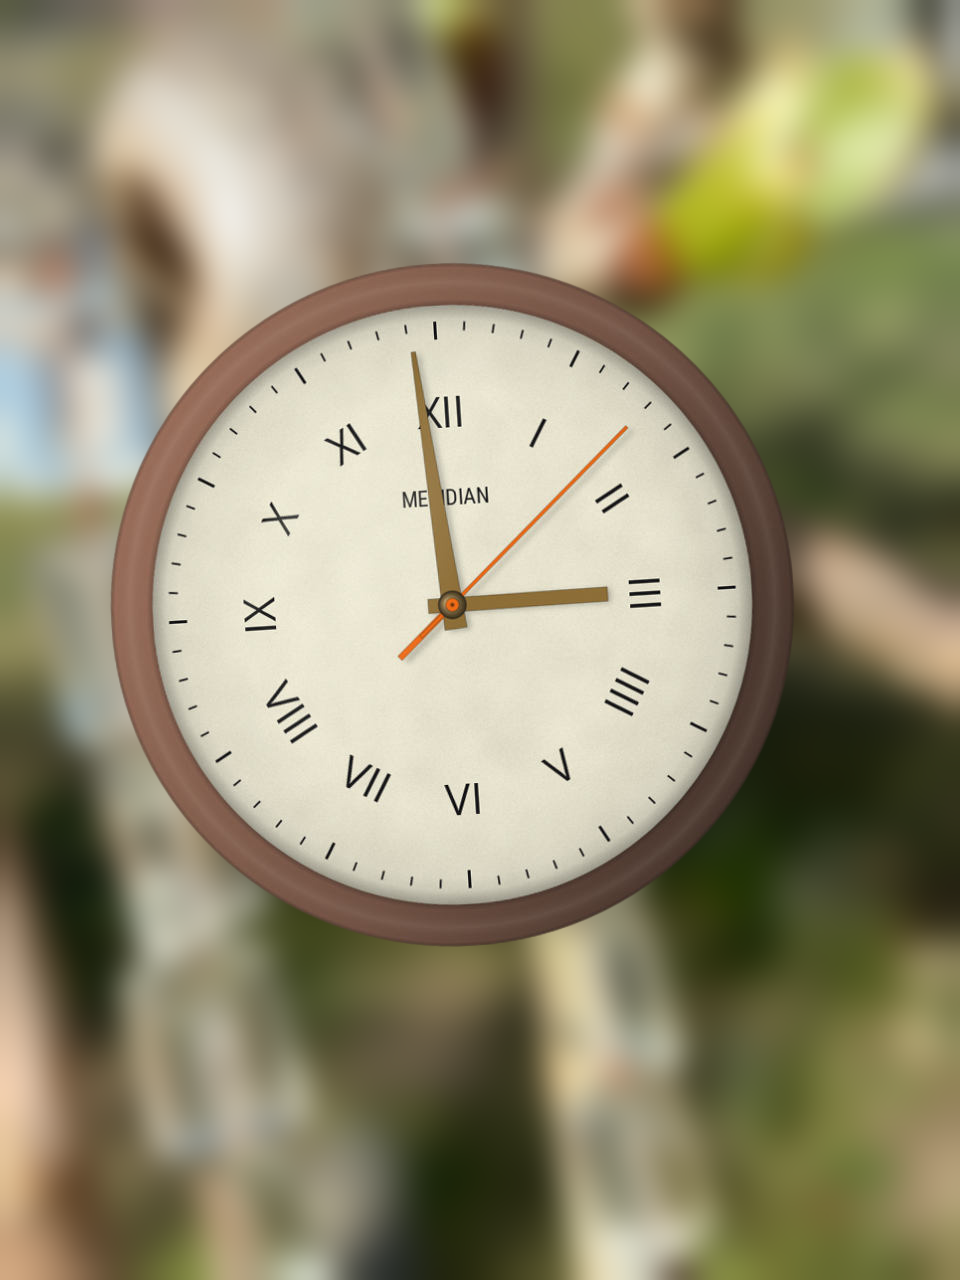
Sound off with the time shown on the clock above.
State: 2:59:08
